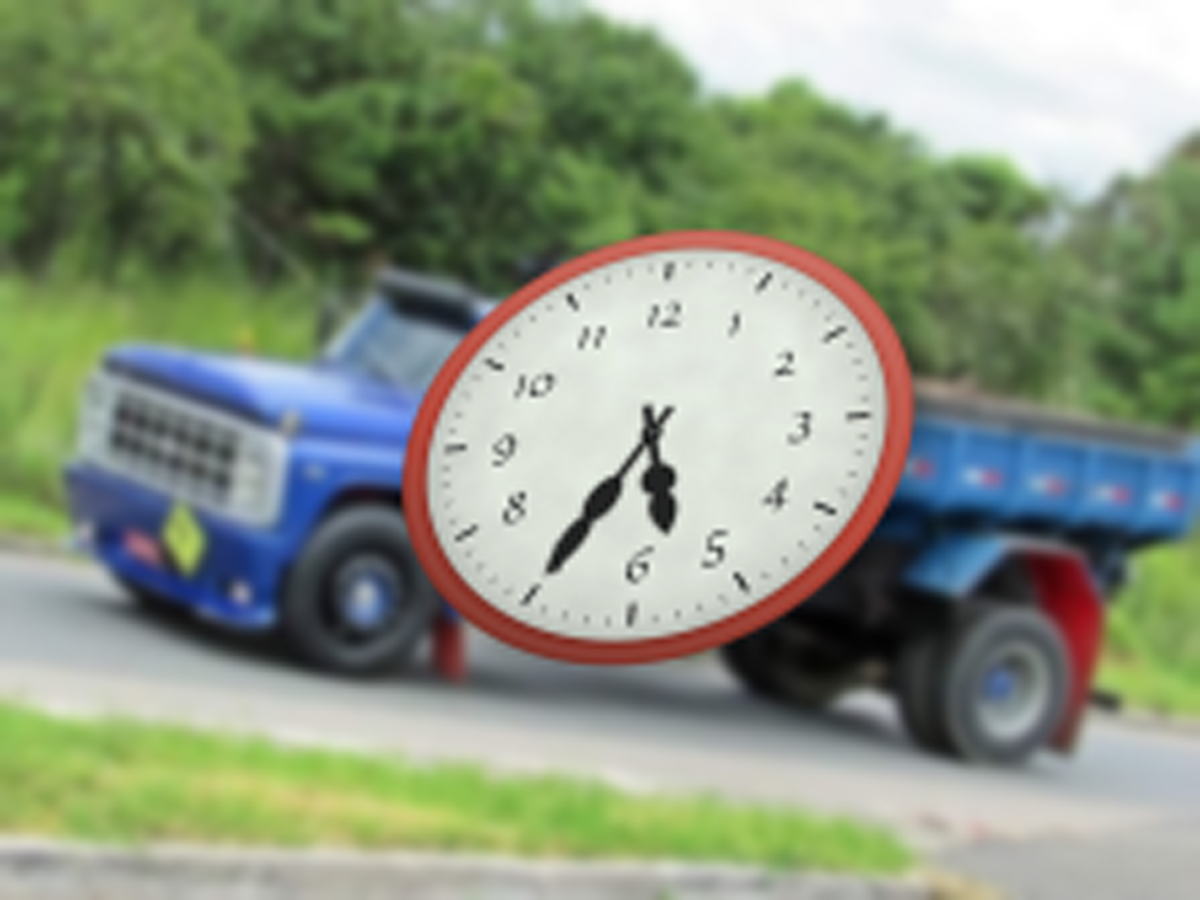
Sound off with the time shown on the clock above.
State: 5:35
